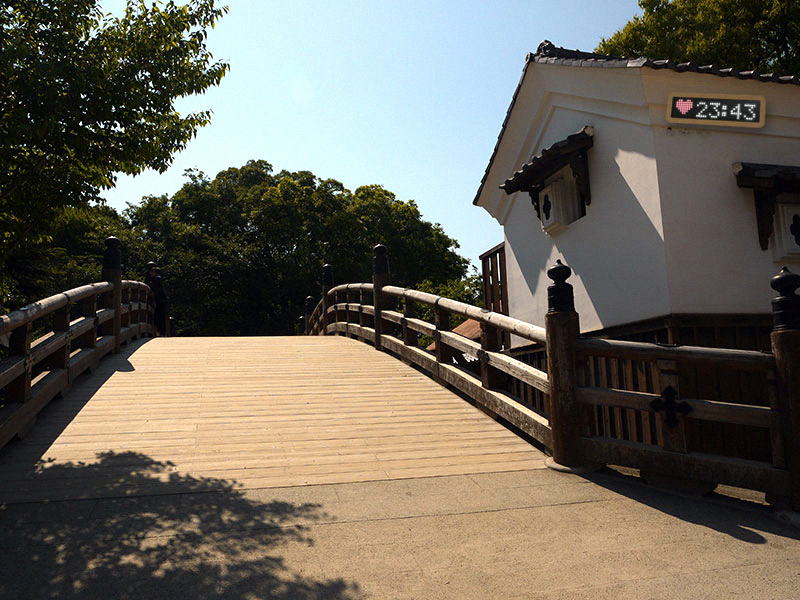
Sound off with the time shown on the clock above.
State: 23:43
